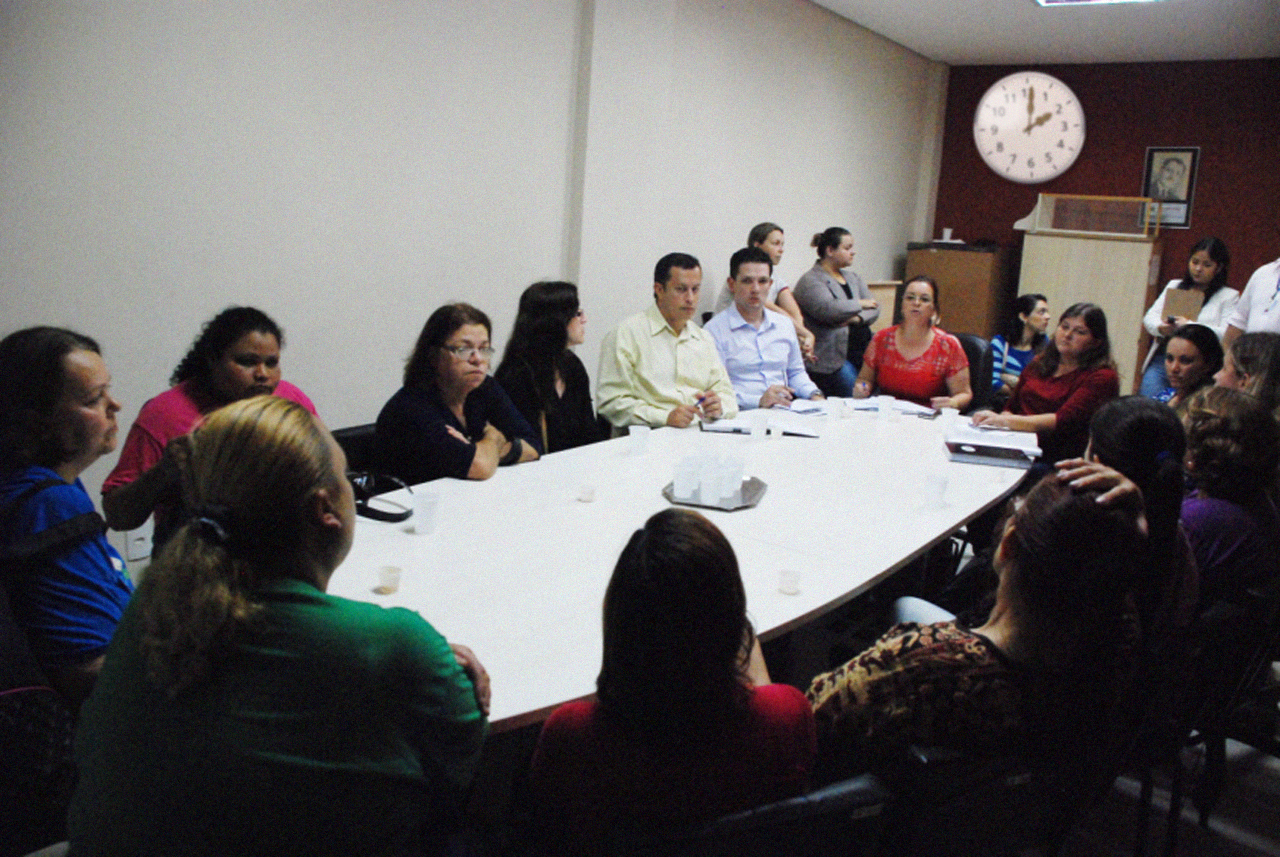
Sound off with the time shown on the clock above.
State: 2:01
